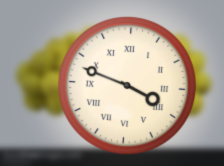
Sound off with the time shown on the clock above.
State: 3:48
